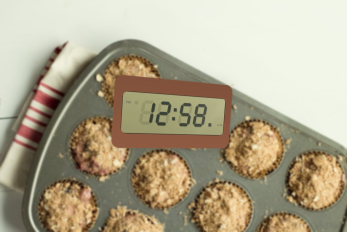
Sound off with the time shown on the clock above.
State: 12:58
